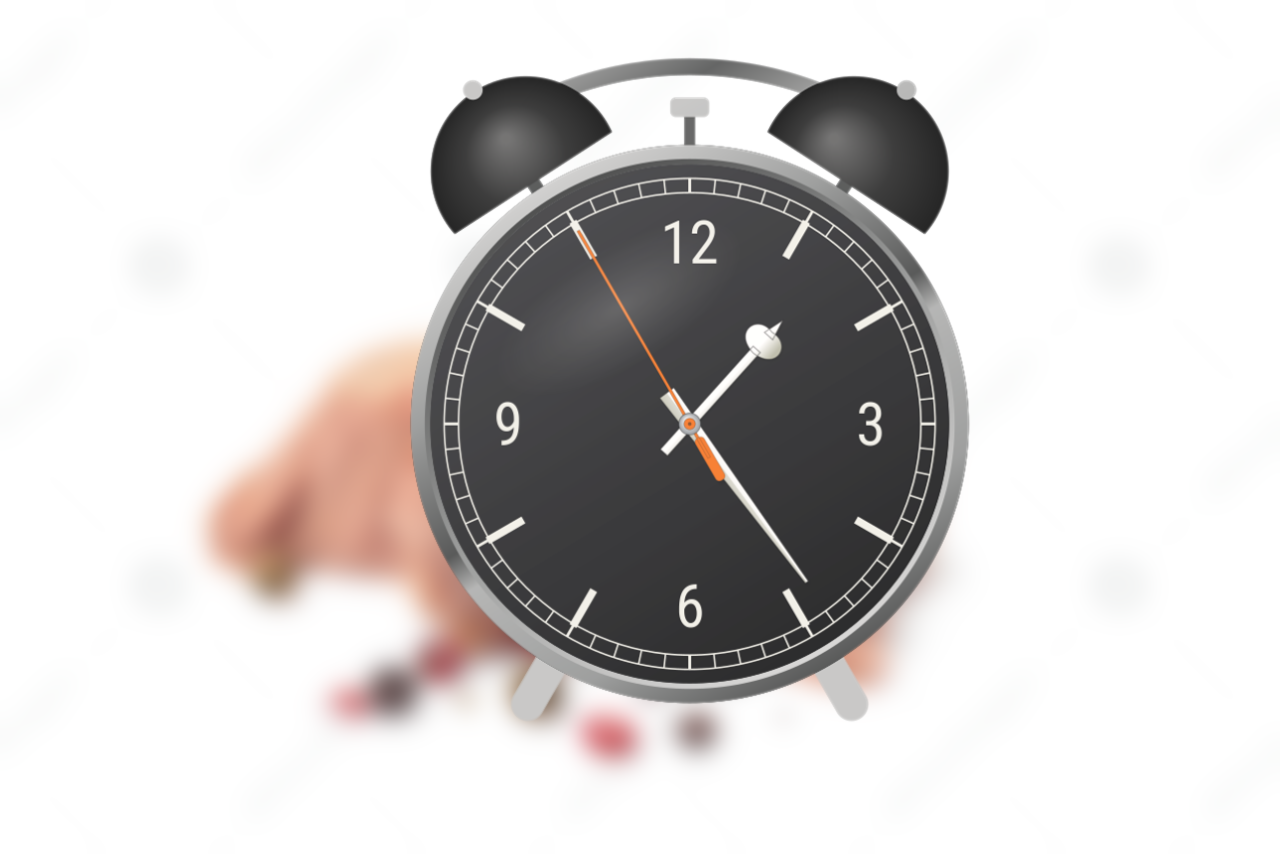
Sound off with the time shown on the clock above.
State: 1:23:55
